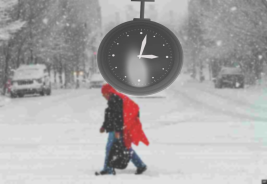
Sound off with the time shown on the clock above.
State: 3:02
